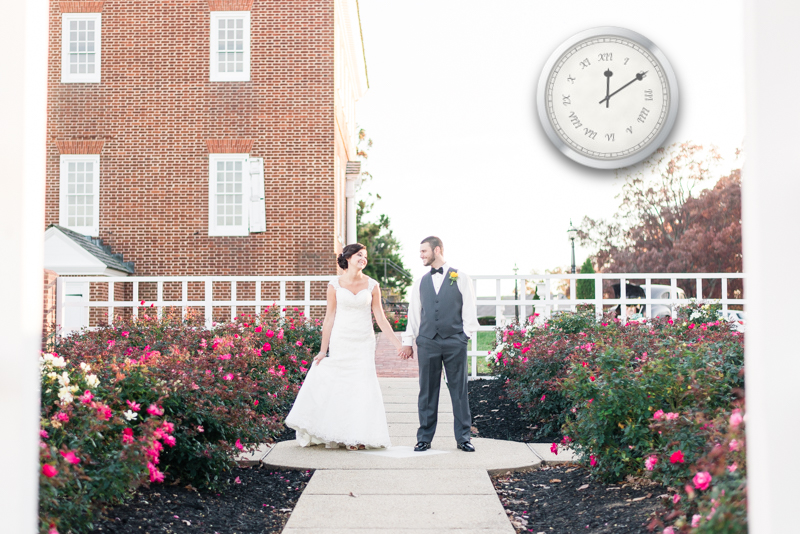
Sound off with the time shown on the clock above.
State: 12:10
